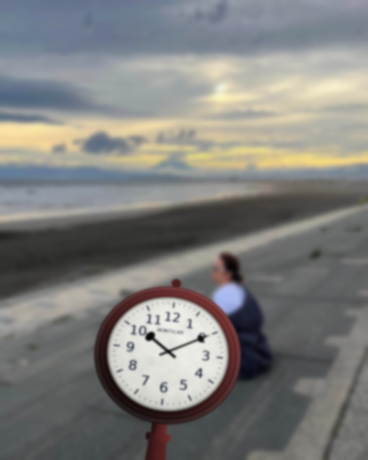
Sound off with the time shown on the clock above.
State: 10:10
